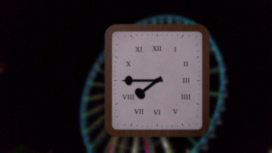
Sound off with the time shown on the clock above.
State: 7:45
